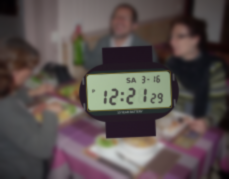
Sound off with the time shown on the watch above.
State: 12:21:29
